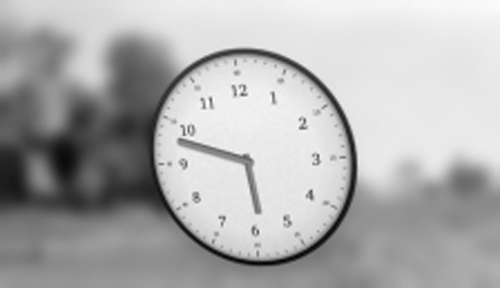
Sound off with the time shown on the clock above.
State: 5:48
